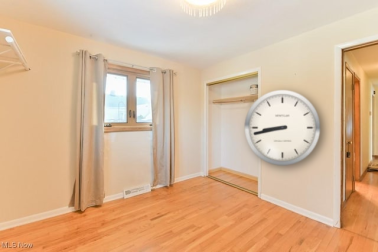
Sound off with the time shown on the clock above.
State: 8:43
